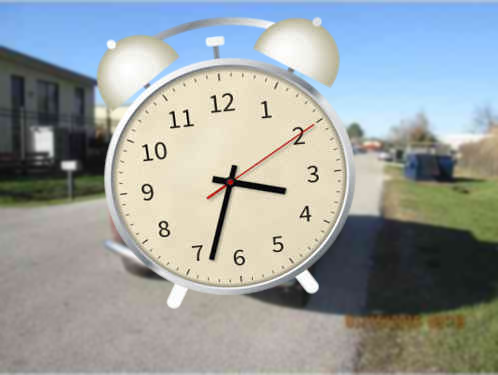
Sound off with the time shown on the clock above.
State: 3:33:10
